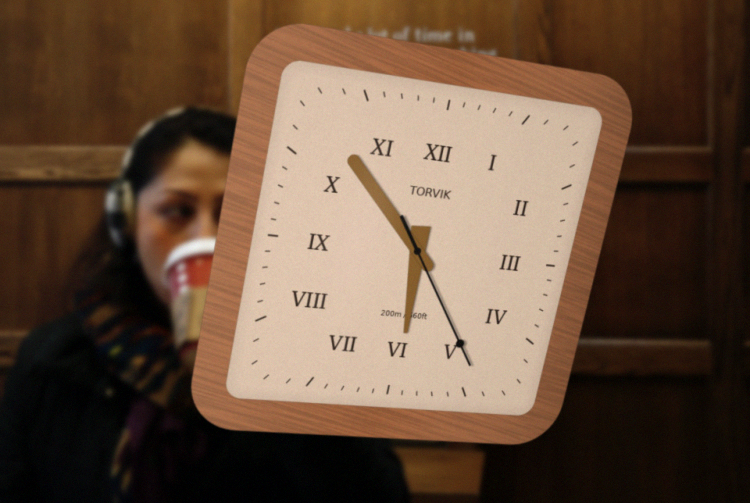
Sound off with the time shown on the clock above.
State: 5:52:24
